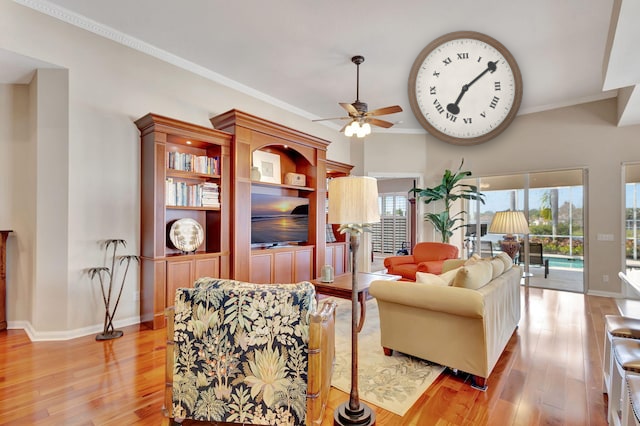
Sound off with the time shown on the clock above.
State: 7:09
